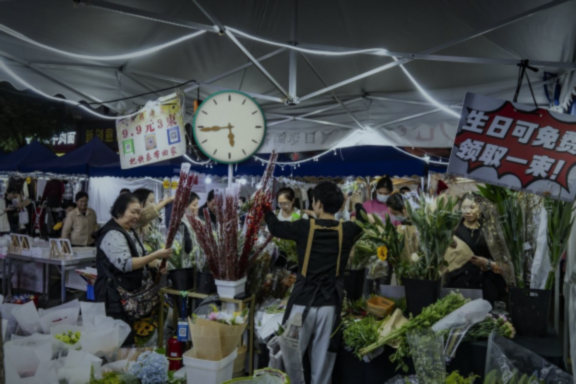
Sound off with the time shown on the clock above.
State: 5:44
